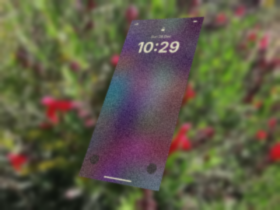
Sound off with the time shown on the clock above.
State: 10:29
